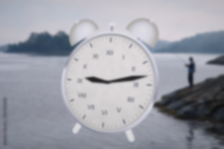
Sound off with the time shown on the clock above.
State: 9:13
